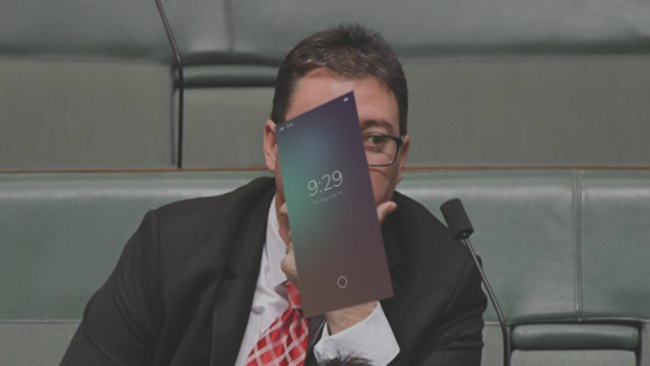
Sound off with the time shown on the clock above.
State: 9:29
